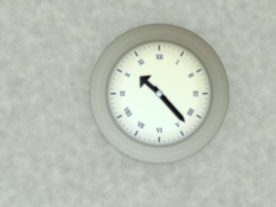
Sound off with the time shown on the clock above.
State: 10:23
